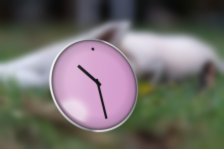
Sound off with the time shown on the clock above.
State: 10:29
